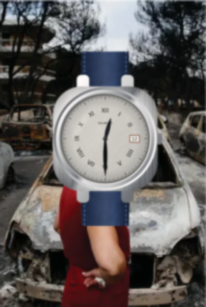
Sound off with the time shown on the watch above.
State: 12:30
